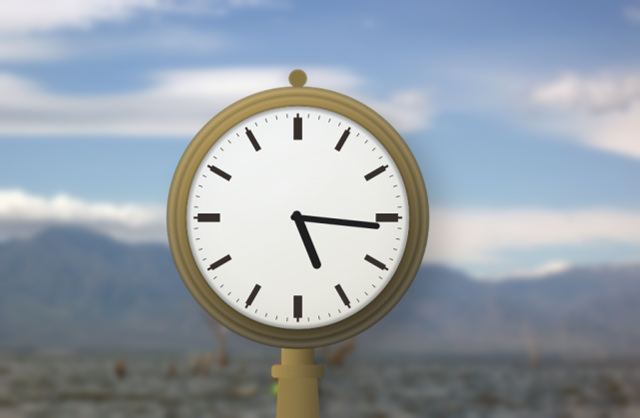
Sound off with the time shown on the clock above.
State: 5:16
